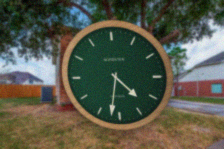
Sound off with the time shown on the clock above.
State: 4:32
